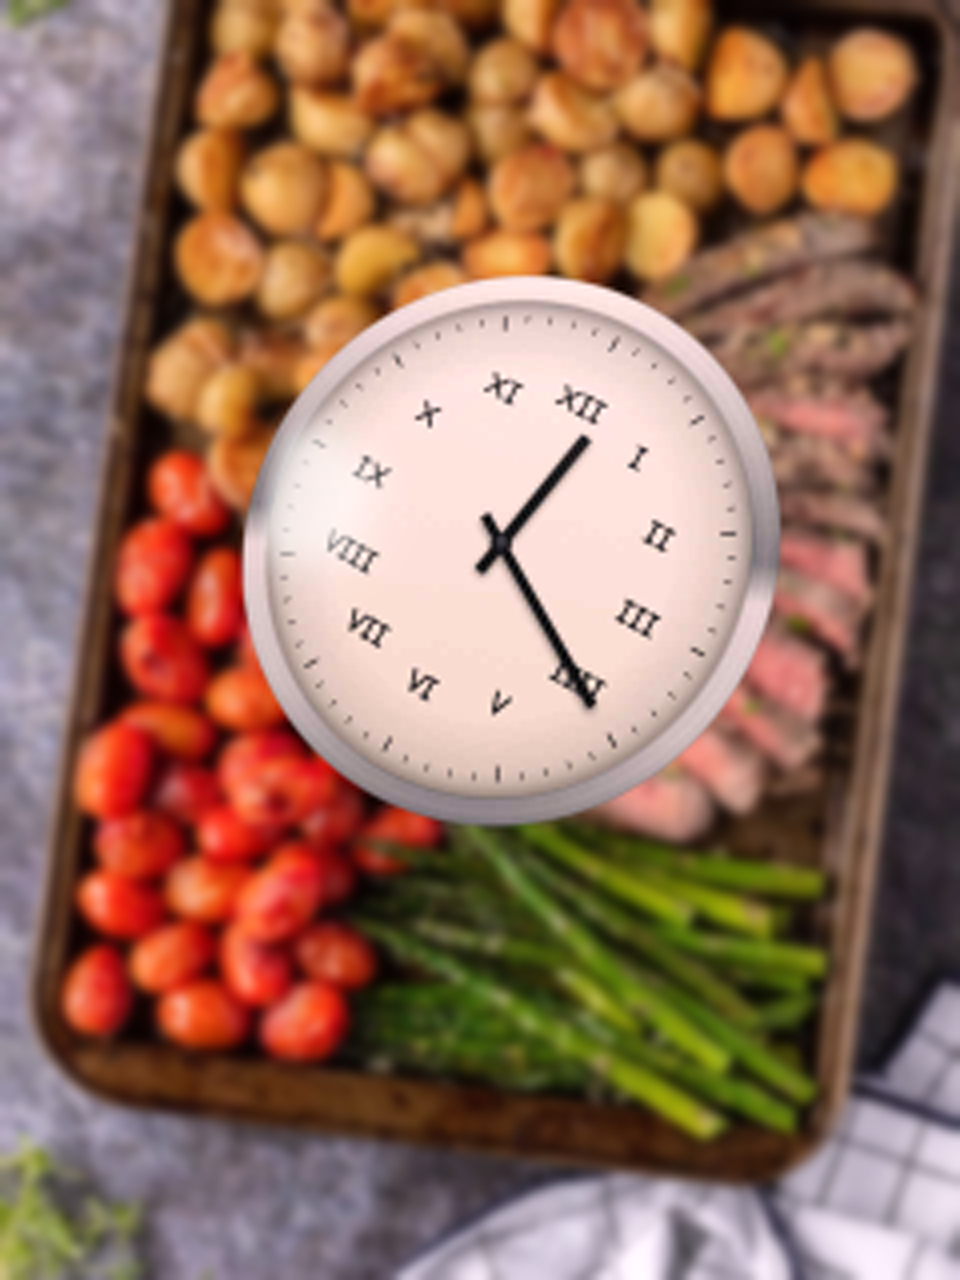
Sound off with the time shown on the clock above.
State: 12:20
